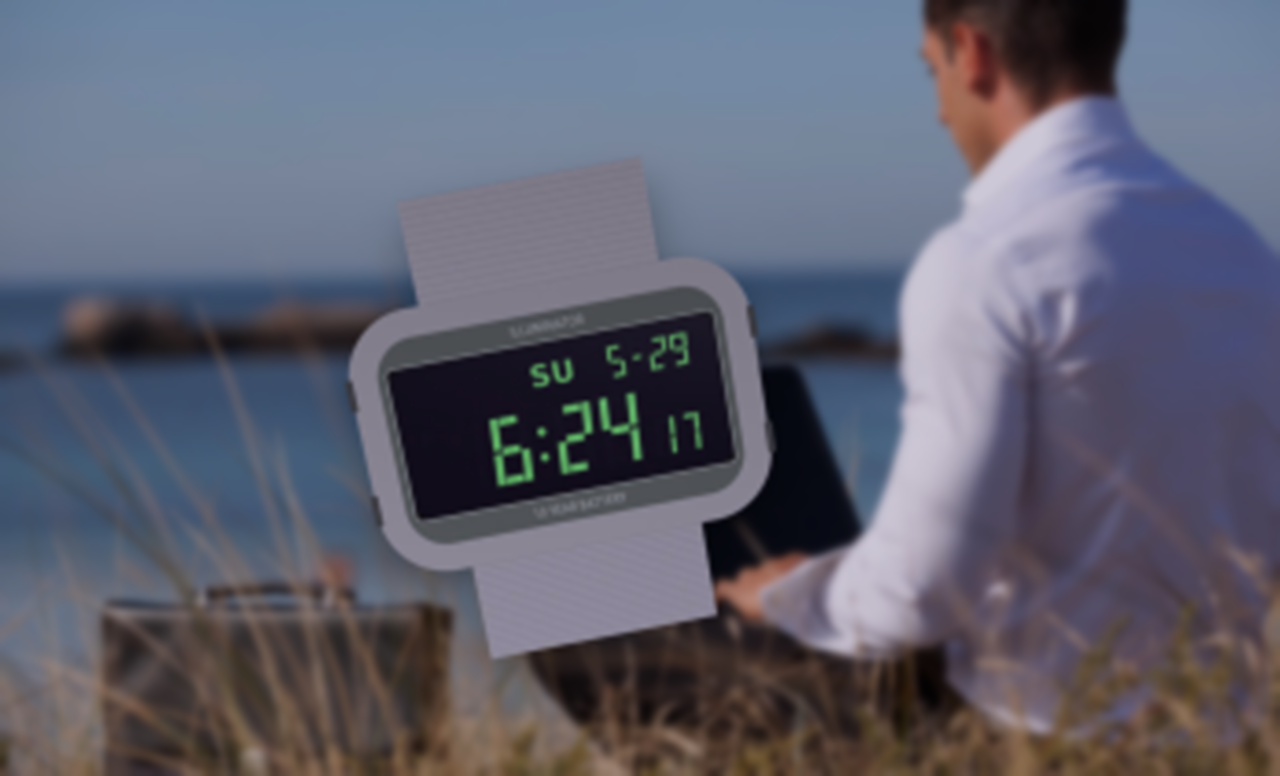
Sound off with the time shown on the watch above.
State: 6:24:17
